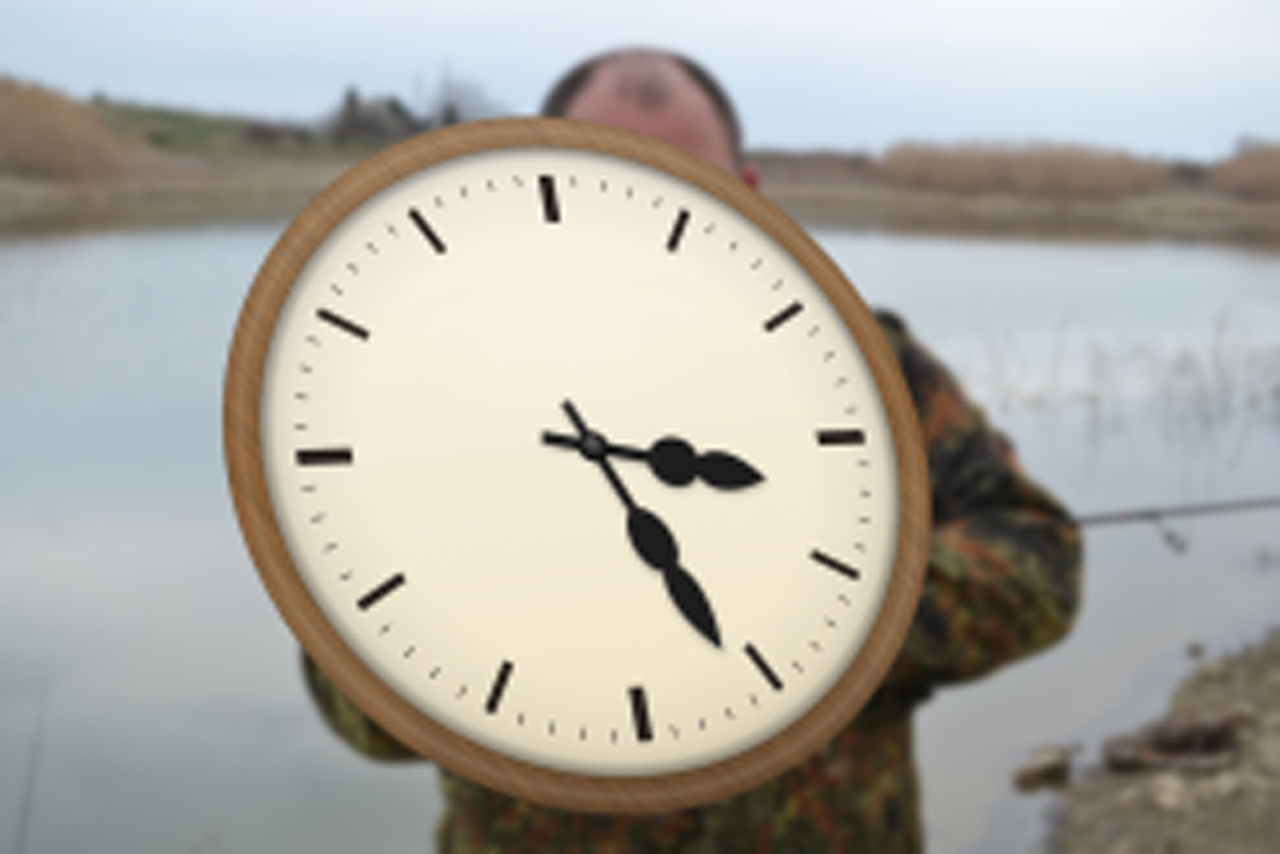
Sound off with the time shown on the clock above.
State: 3:26
